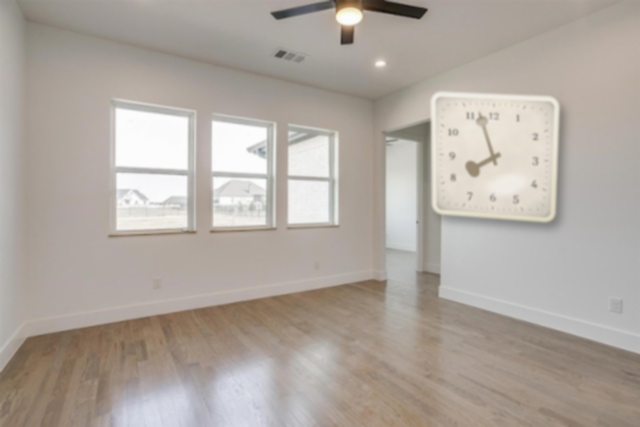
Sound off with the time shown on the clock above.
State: 7:57
